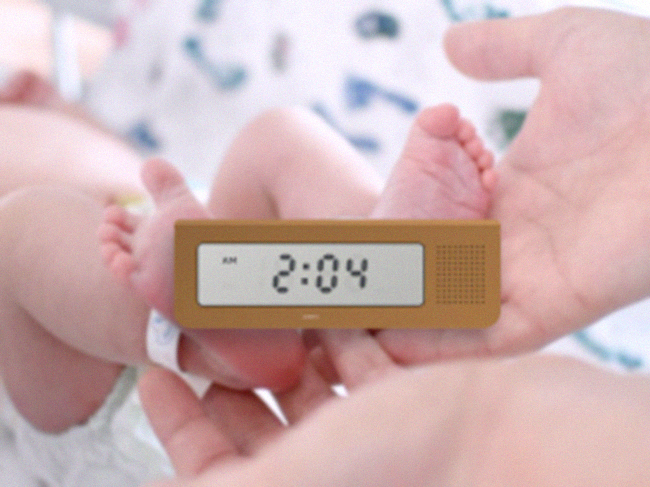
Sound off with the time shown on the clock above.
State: 2:04
